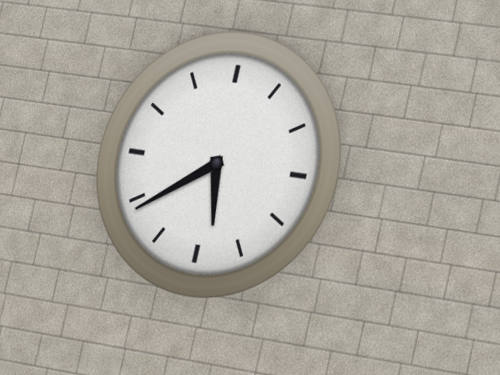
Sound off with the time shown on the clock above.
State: 5:39
